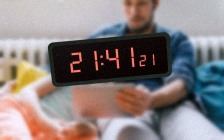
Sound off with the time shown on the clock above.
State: 21:41:21
